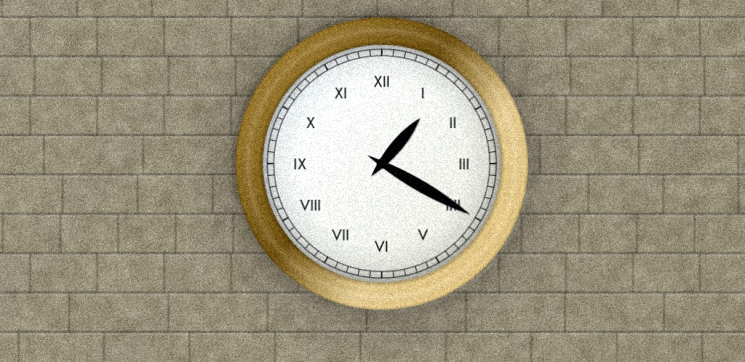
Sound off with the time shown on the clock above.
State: 1:20
